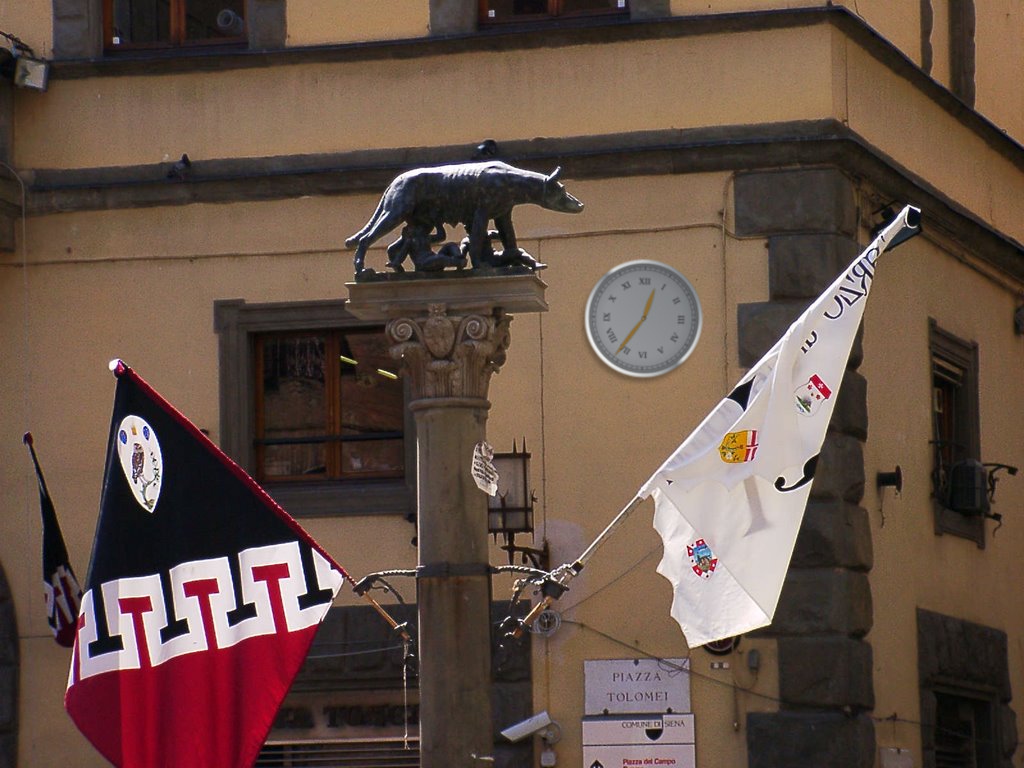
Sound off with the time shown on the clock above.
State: 12:36
